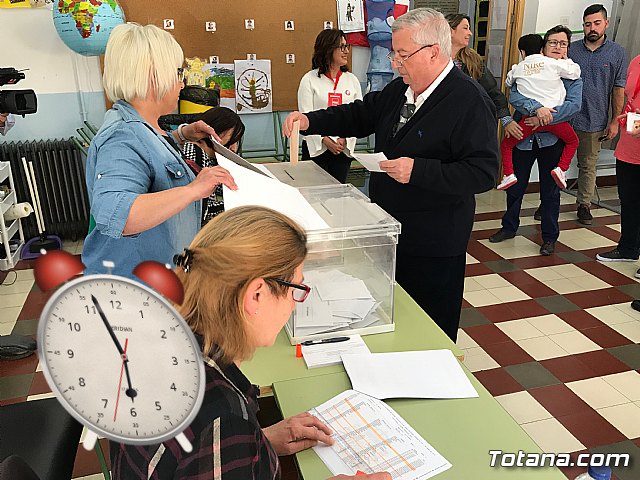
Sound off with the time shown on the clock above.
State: 5:56:33
